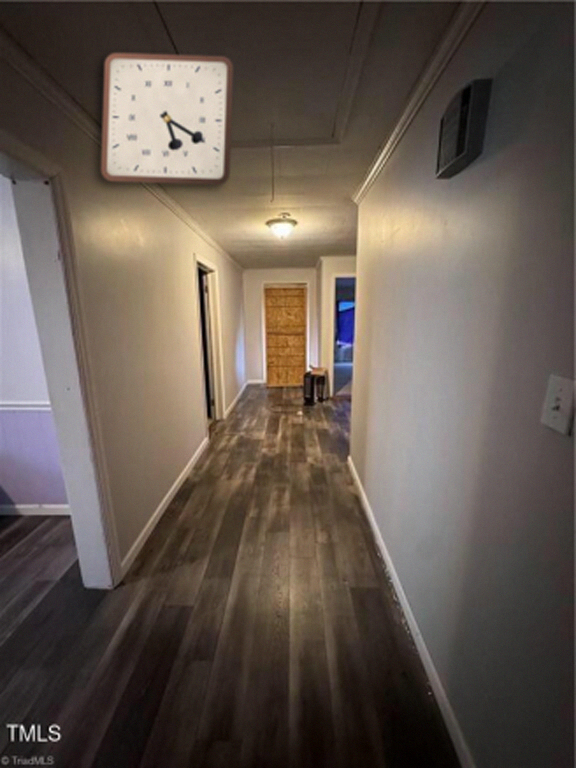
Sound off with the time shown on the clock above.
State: 5:20
